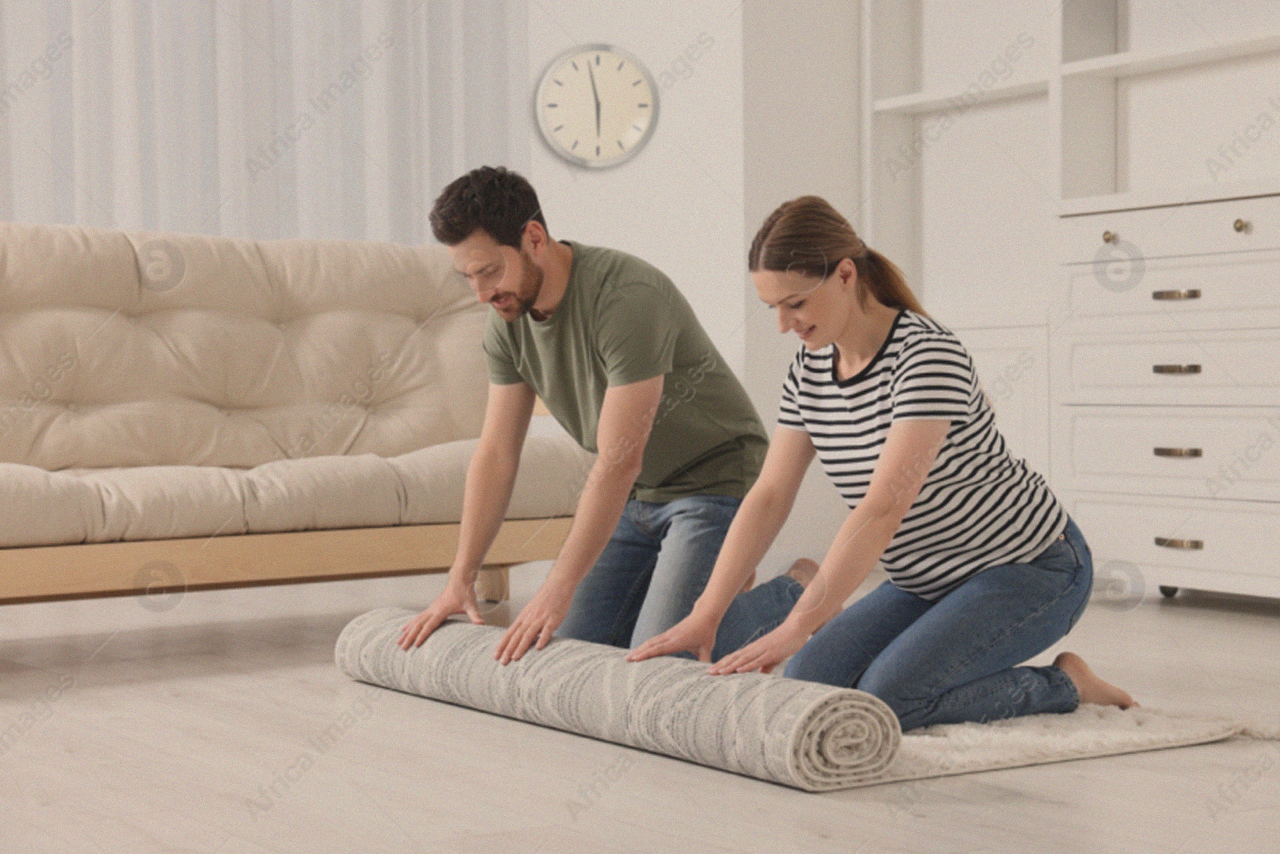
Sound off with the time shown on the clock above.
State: 5:58
